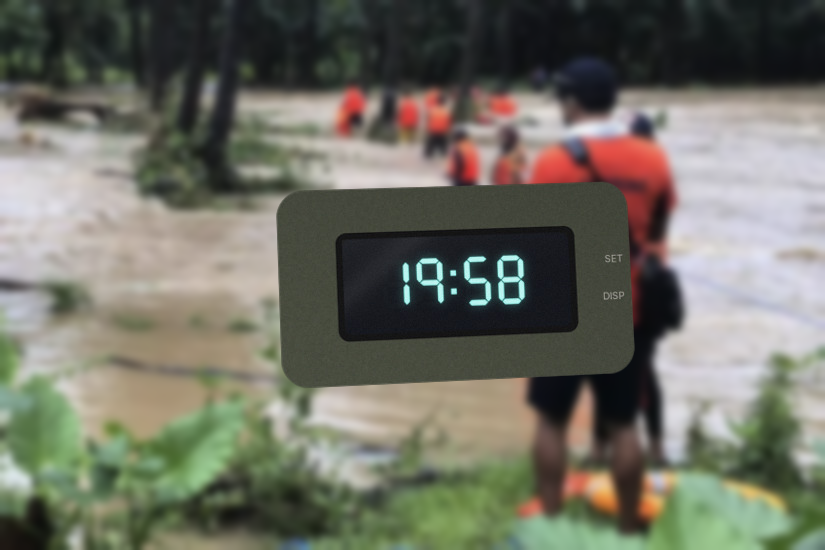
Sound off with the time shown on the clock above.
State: 19:58
